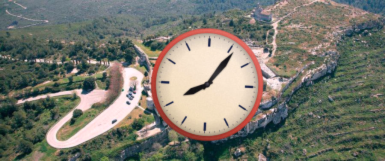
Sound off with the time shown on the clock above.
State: 8:06
